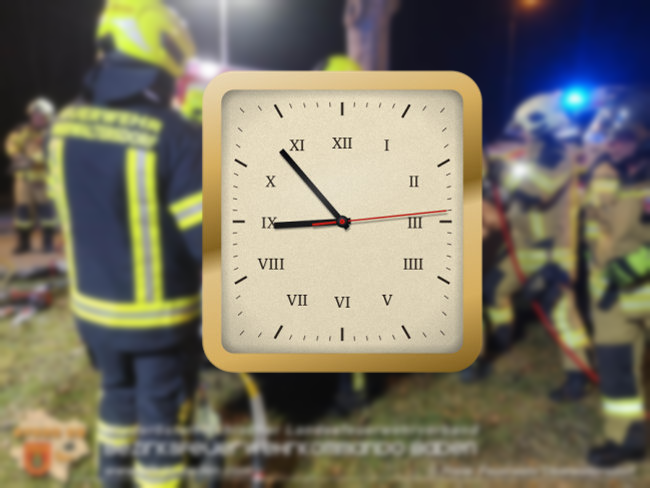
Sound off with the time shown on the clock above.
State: 8:53:14
